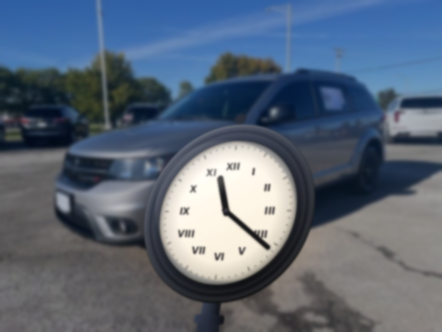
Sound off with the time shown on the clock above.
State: 11:21
